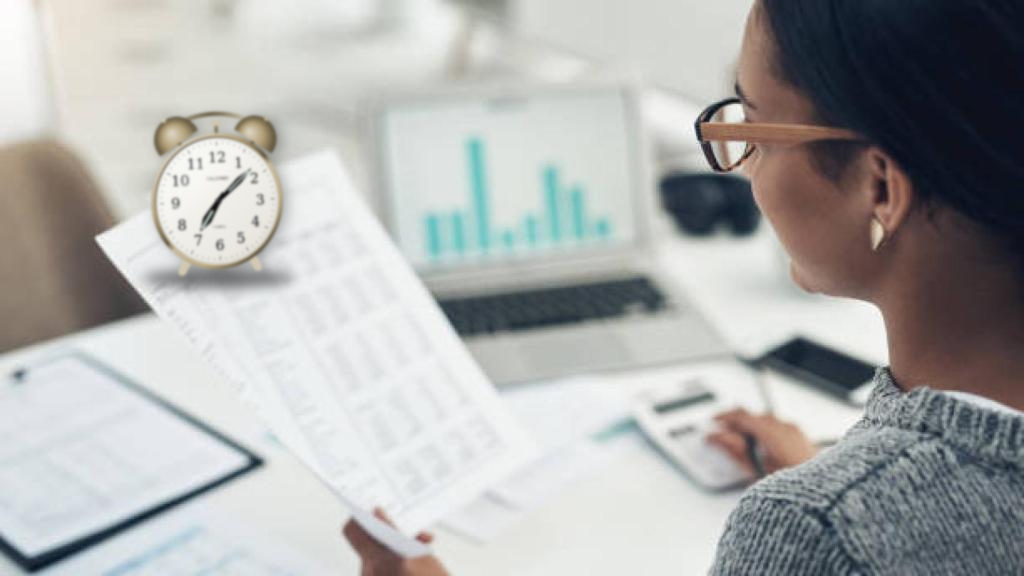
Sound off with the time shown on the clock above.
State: 7:08
